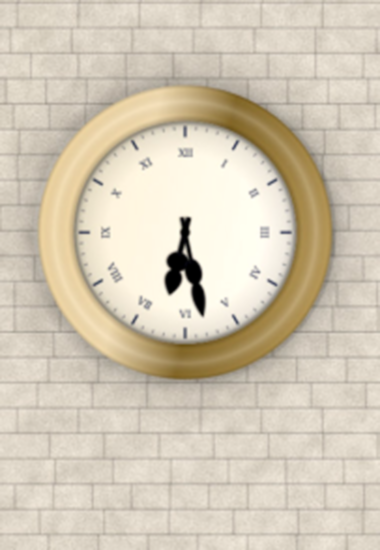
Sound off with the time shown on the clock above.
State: 6:28
